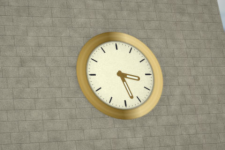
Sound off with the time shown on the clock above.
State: 3:27
